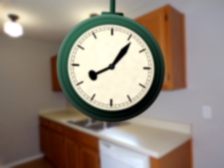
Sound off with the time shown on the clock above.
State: 8:06
